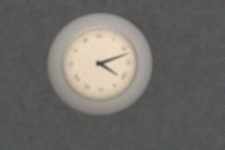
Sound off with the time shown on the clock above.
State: 4:12
